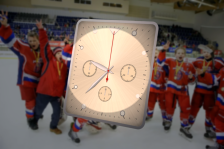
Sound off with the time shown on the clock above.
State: 9:37
